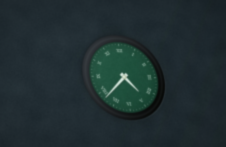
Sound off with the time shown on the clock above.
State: 4:38
